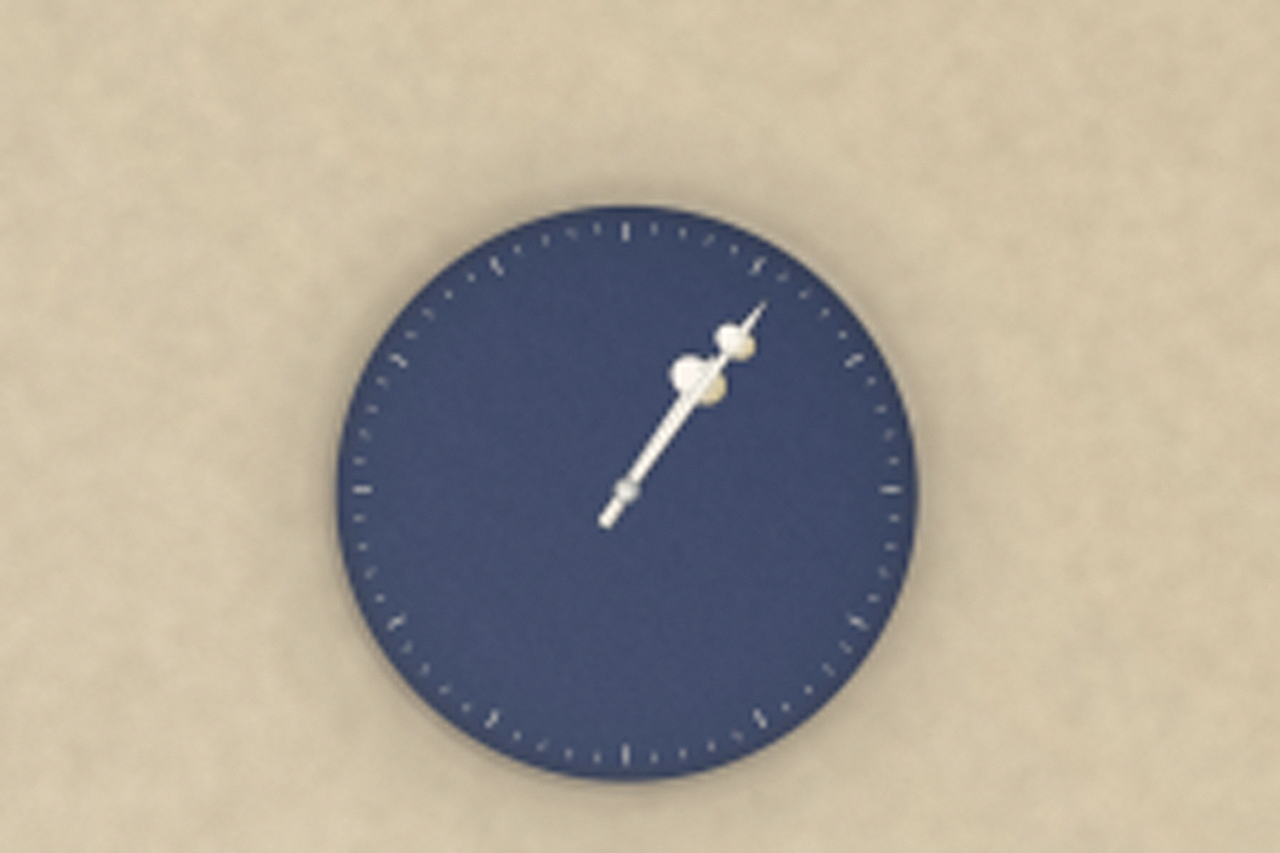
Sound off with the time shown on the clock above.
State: 1:06
